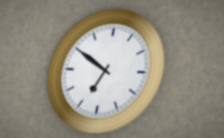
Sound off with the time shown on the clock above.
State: 6:50
